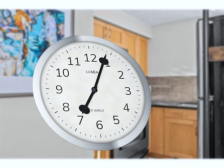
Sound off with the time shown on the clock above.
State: 7:04
